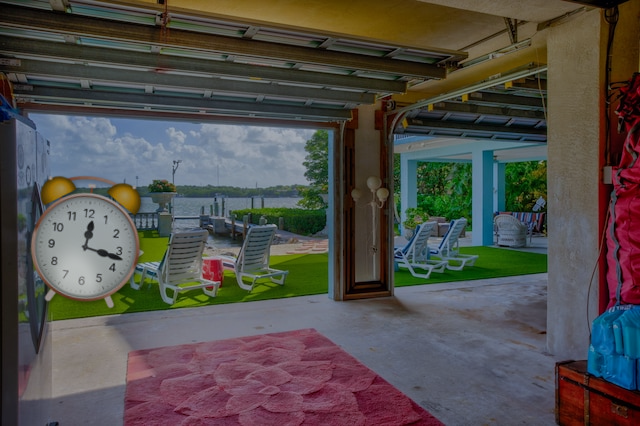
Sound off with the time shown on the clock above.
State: 12:17
